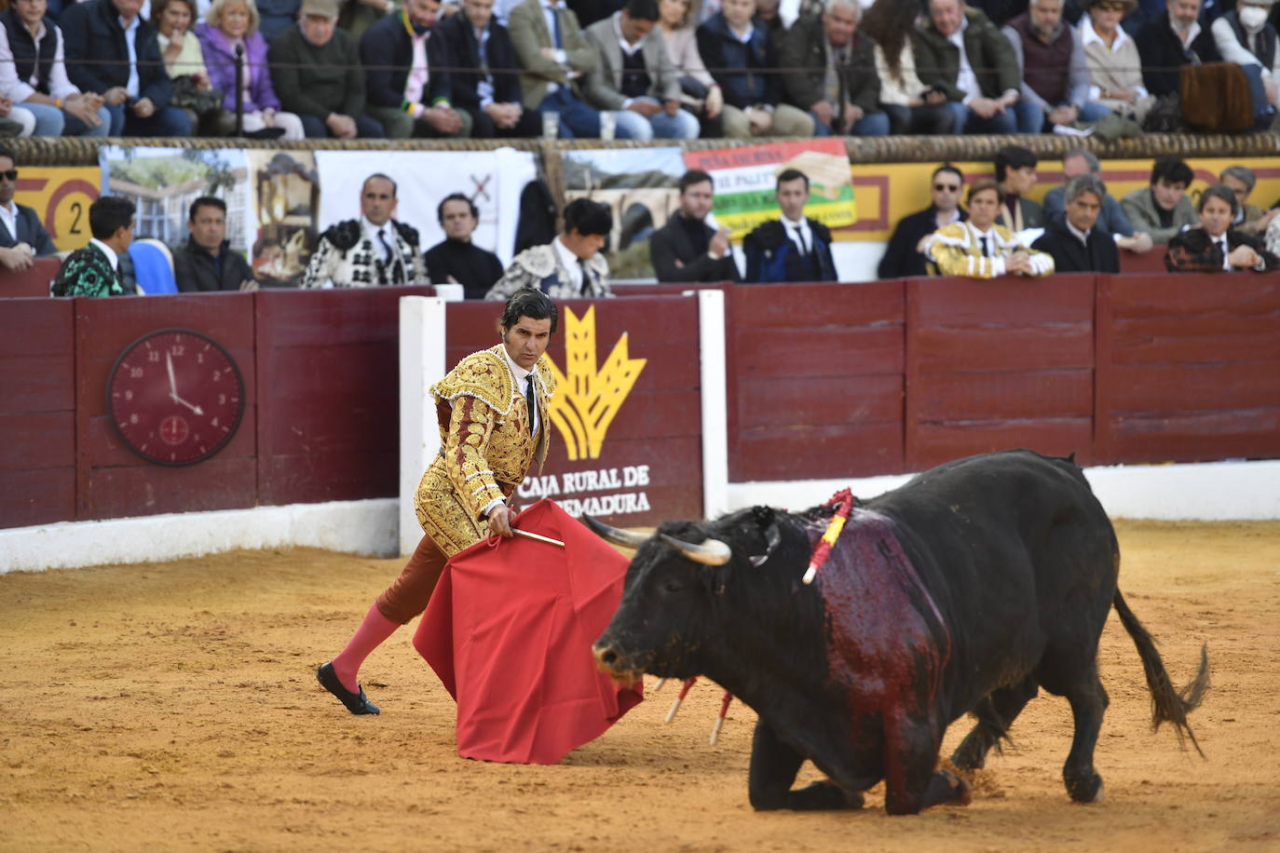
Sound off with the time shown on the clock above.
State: 3:58
